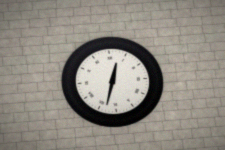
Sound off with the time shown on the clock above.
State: 12:33
